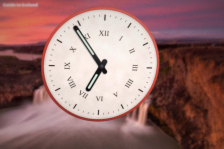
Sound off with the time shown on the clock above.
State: 6:54
